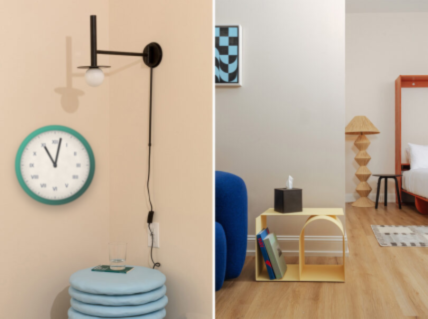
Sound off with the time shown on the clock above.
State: 11:02
